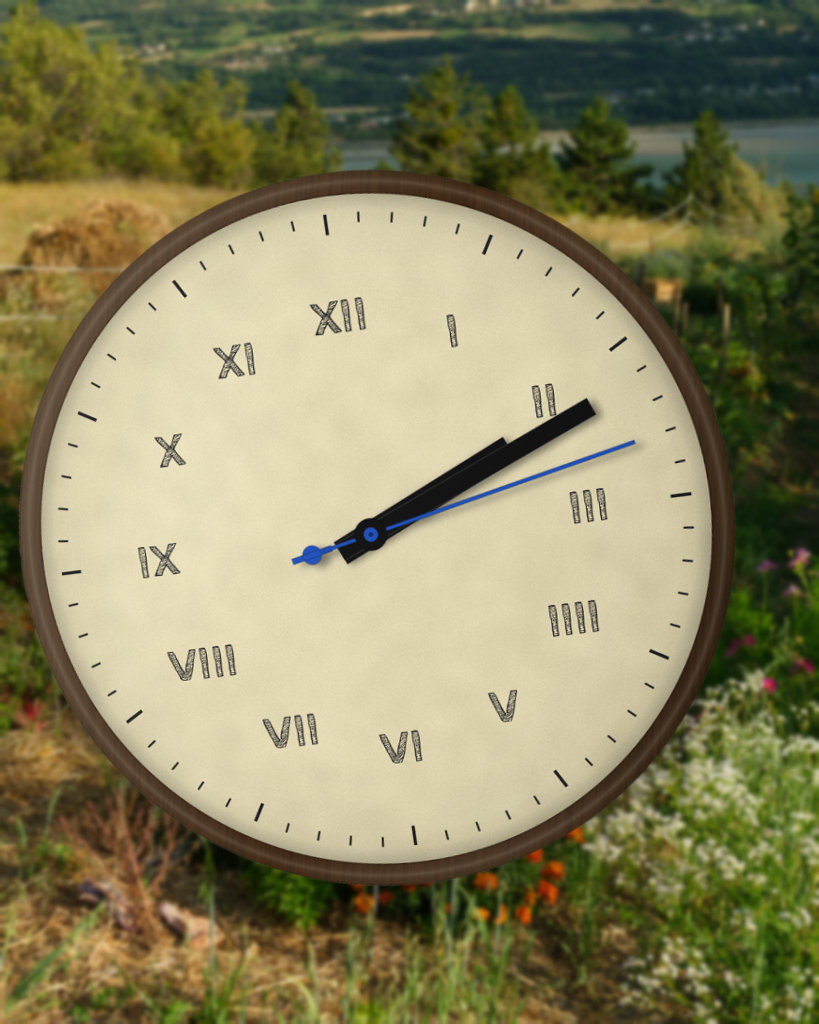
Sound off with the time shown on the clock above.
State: 2:11:13
